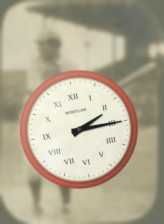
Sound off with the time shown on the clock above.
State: 2:15
